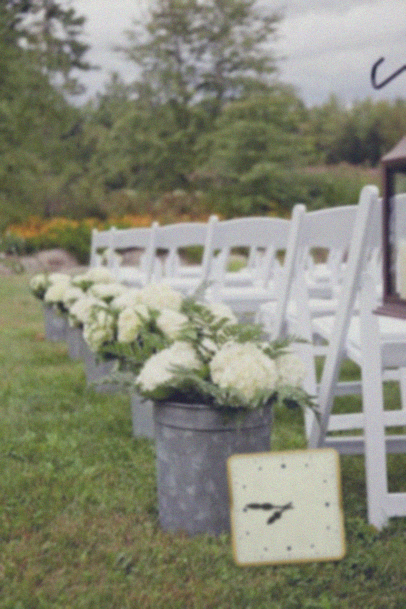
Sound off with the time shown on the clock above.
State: 7:46
